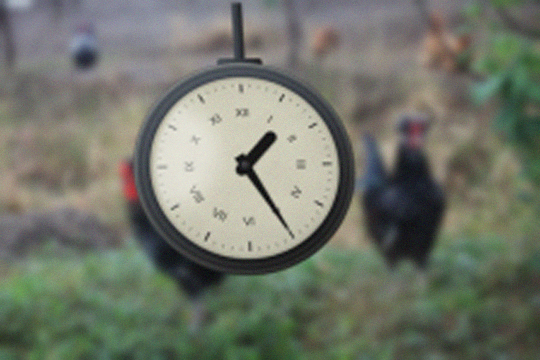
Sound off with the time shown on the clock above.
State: 1:25
